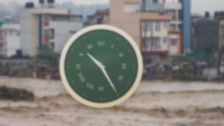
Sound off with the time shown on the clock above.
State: 10:25
